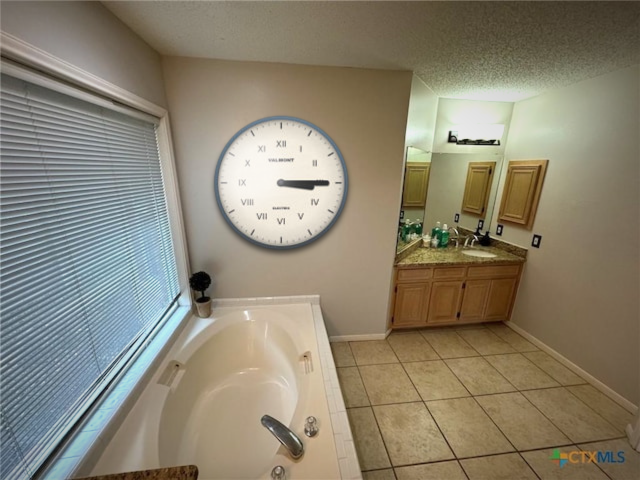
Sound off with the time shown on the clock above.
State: 3:15
